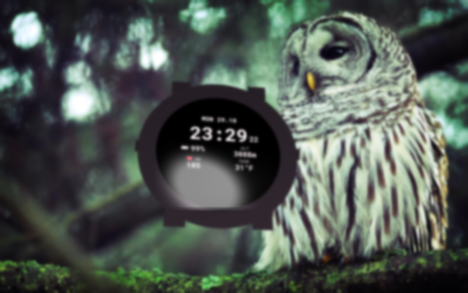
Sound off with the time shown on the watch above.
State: 23:29
